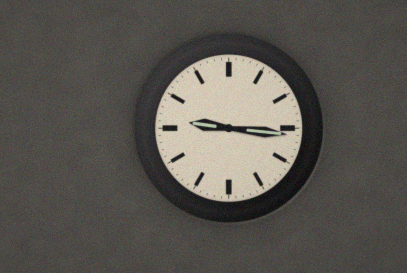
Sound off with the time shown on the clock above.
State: 9:16
